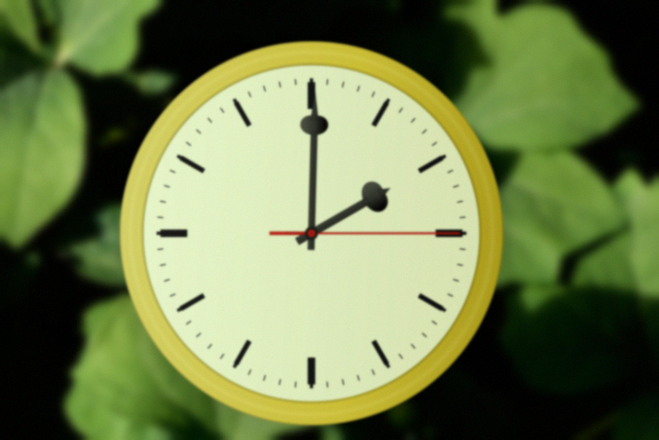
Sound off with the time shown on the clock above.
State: 2:00:15
